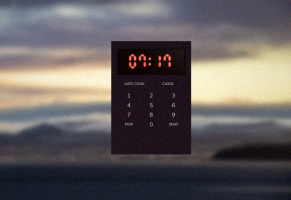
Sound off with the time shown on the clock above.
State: 7:17
